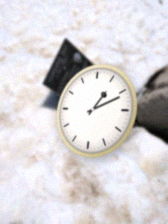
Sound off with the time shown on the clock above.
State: 1:11
